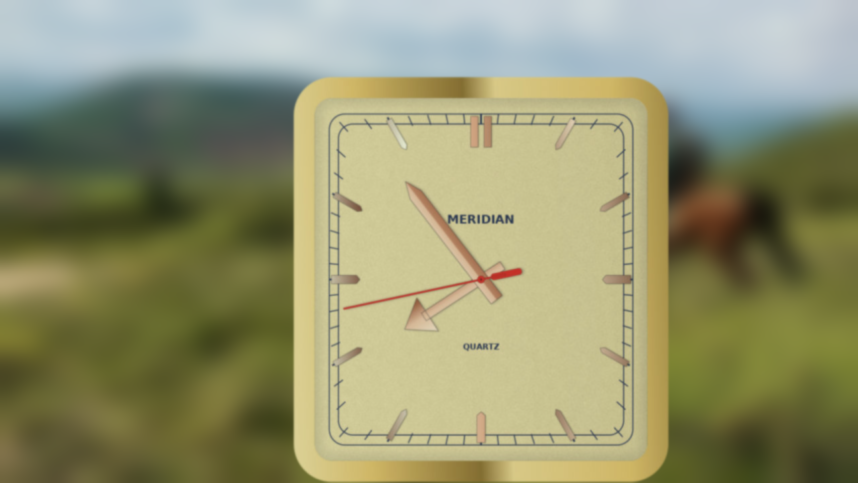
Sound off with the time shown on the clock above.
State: 7:53:43
